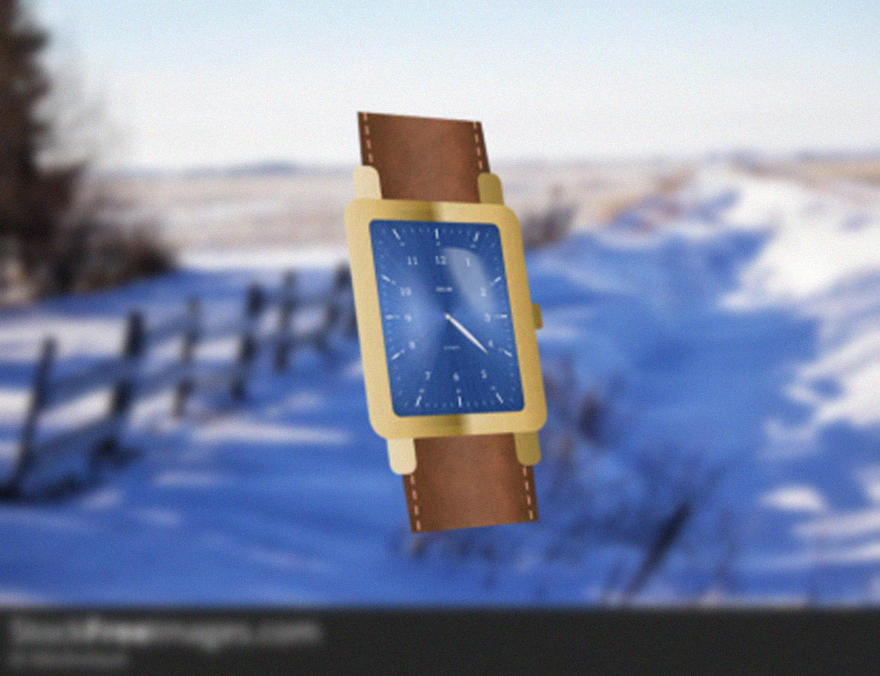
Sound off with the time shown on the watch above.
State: 4:22
